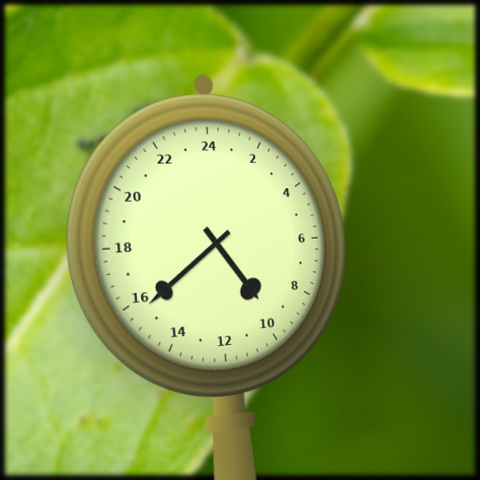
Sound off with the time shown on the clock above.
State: 9:39
